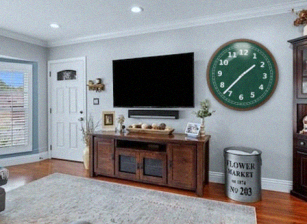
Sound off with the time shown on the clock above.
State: 1:37
